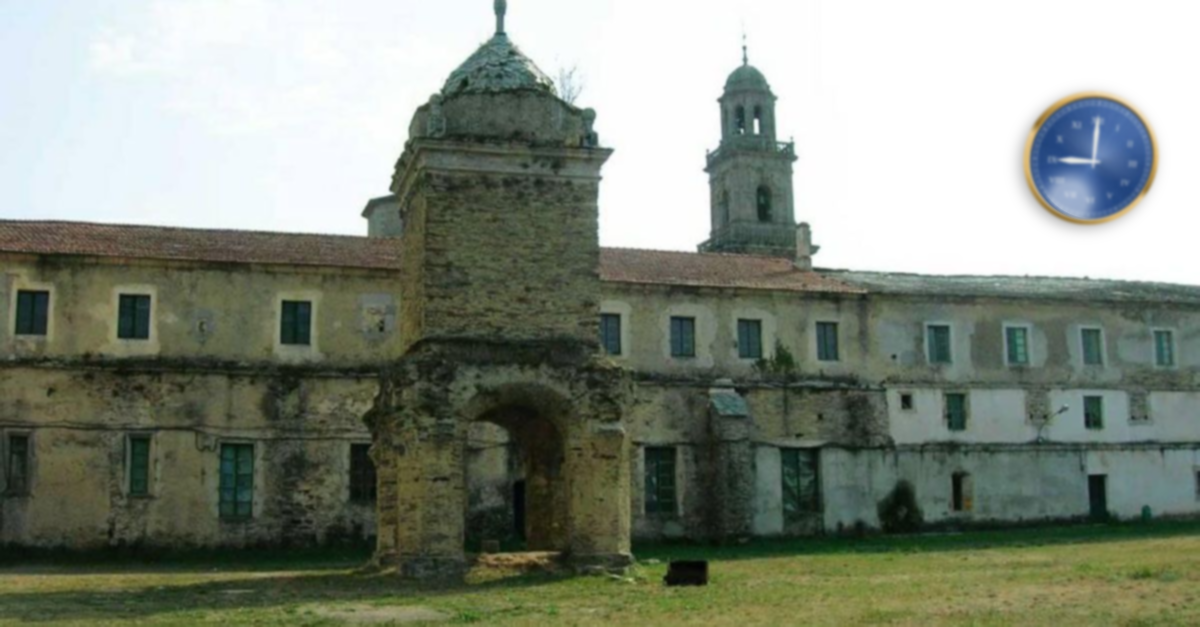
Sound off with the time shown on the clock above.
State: 9:00
